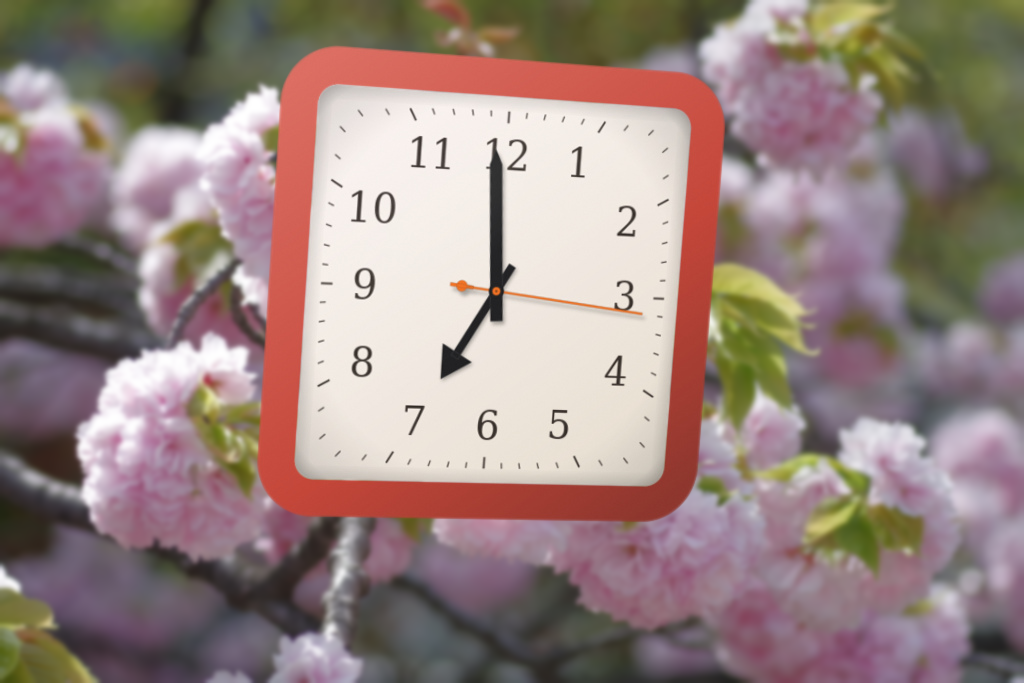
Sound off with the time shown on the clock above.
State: 6:59:16
